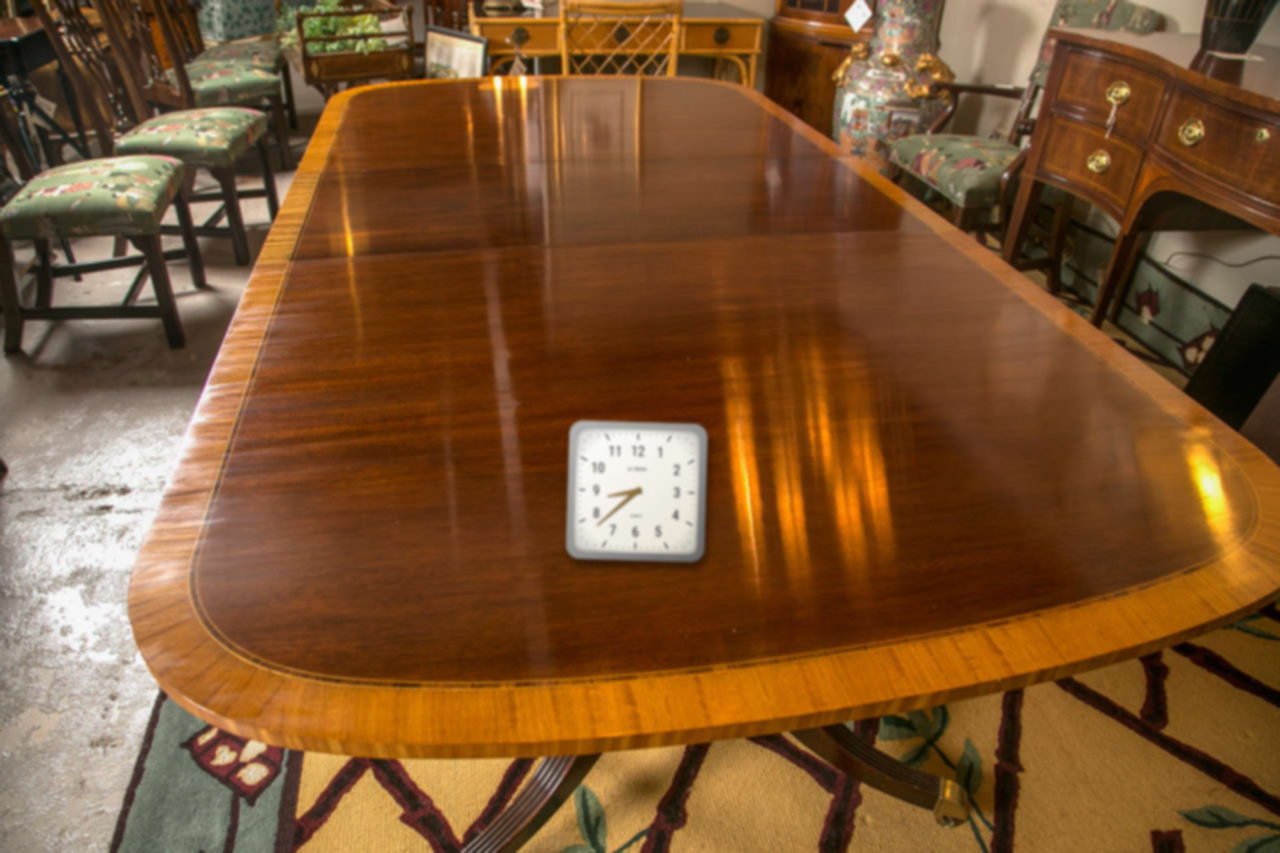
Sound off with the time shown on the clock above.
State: 8:38
